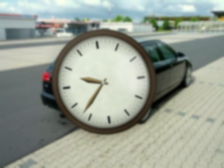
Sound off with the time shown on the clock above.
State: 9:37
